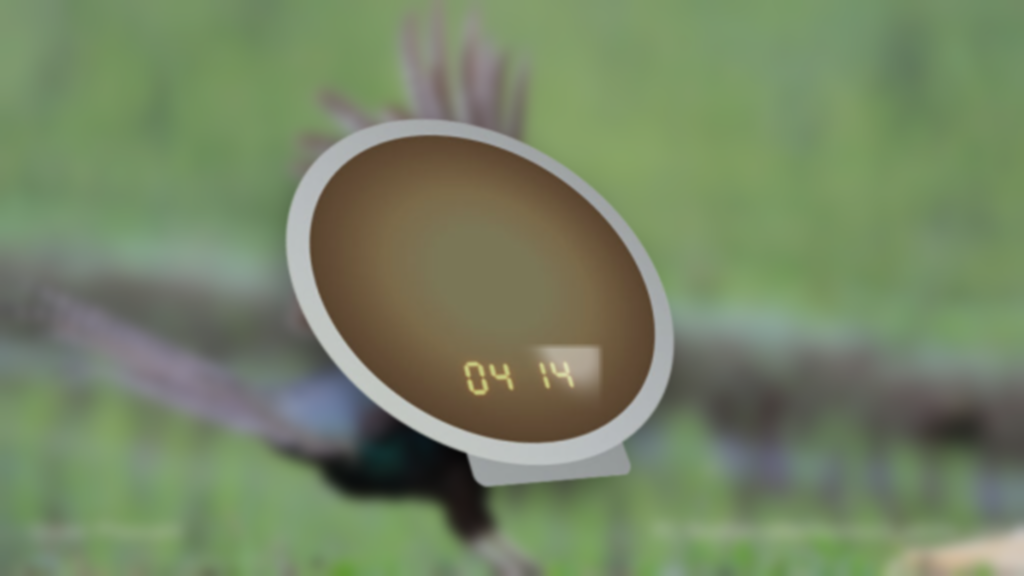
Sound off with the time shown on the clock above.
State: 4:14
